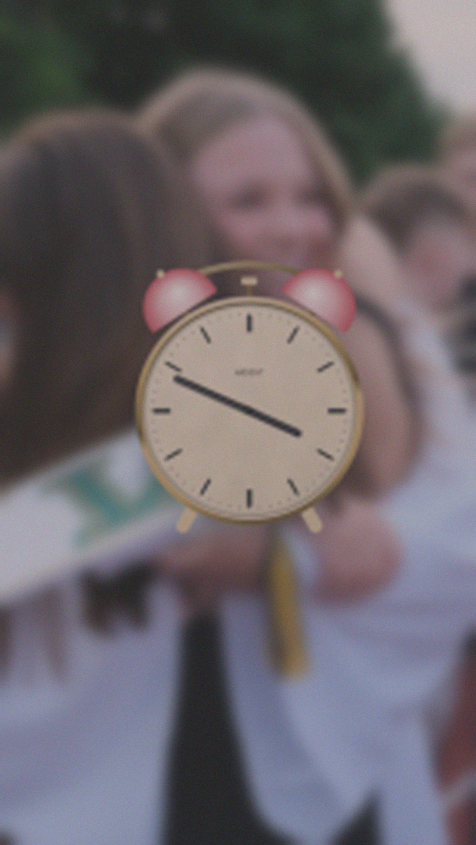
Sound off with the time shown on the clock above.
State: 3:49
